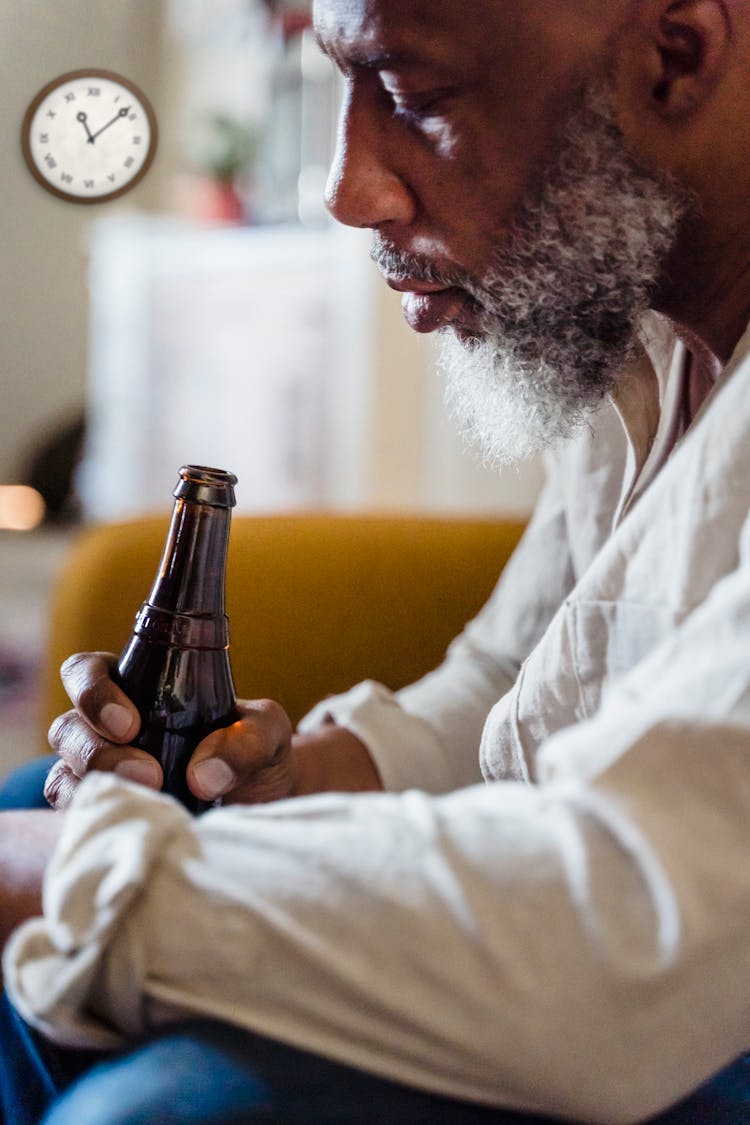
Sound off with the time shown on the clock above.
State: 11:08
